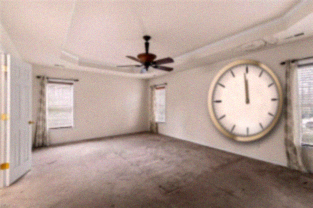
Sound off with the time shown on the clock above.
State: 11:59
